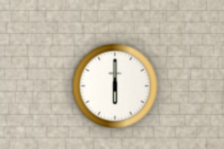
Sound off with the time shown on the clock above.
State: 6:00
